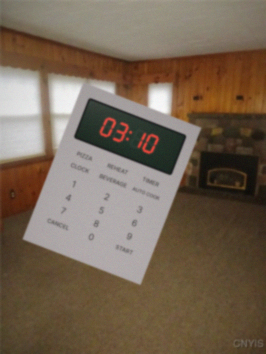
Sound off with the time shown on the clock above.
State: 3:10
